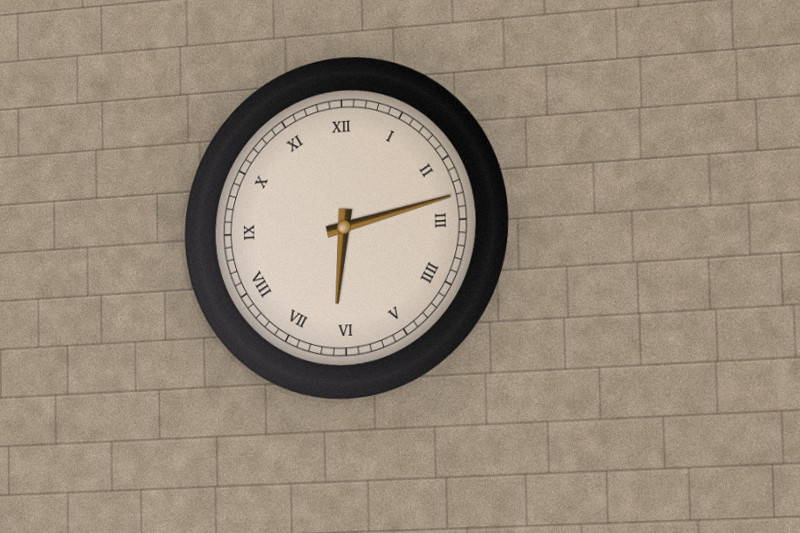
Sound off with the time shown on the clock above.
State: 6:13
